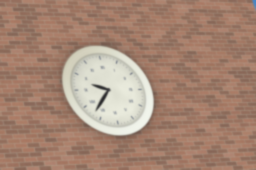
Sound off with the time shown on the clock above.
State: 9:37
